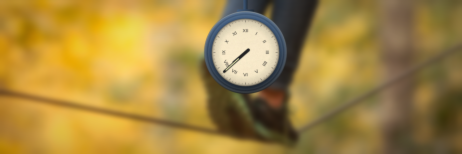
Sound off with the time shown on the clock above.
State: 7:38
